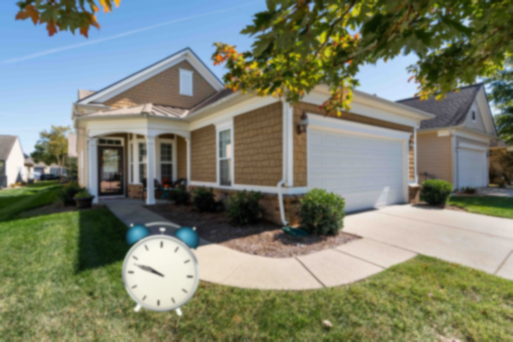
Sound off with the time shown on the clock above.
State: 9:48
